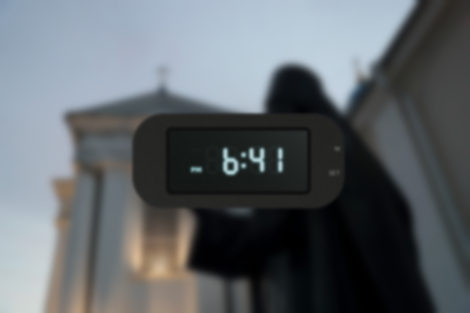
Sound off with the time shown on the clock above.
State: 6:41
